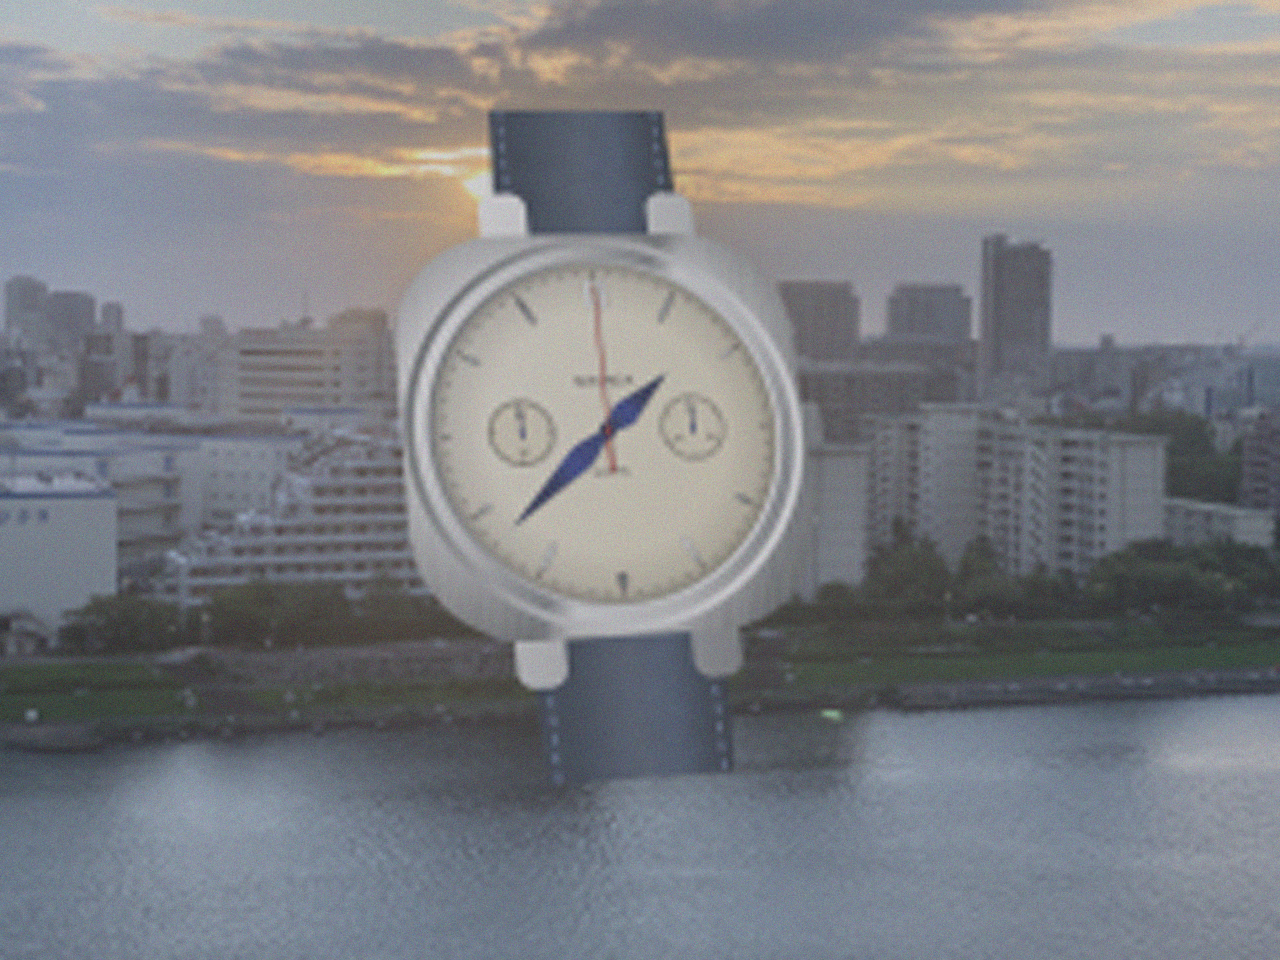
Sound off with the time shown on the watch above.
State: 1:38
